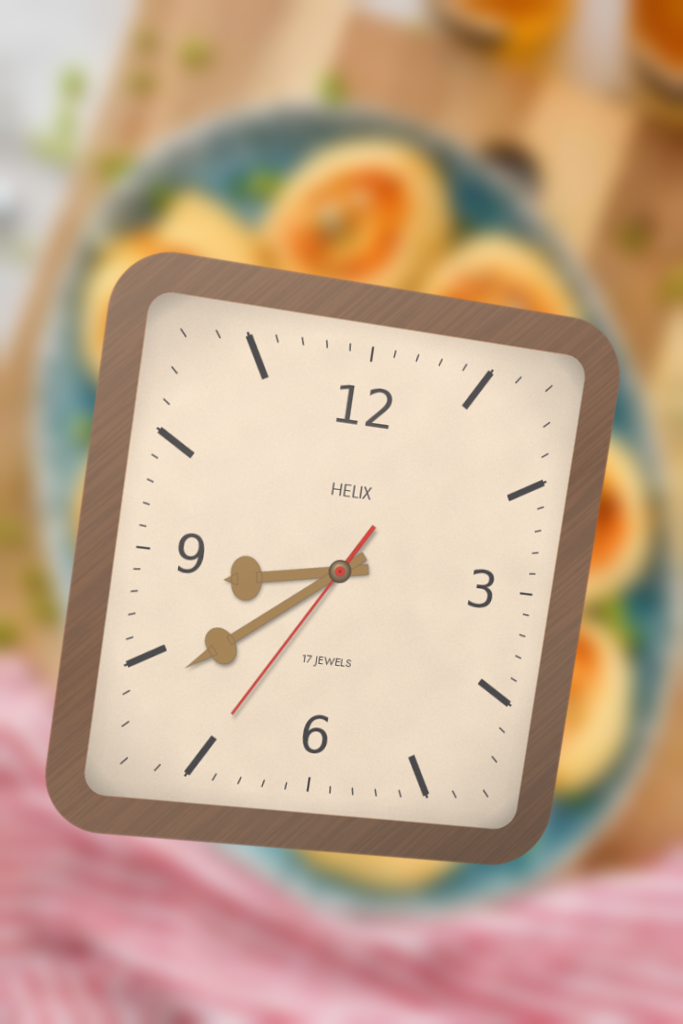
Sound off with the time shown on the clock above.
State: 8:38:35
